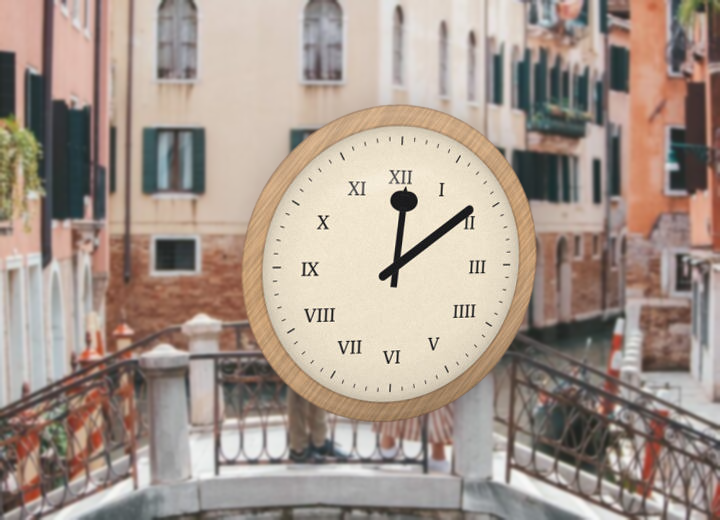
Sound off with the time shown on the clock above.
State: 12:09
